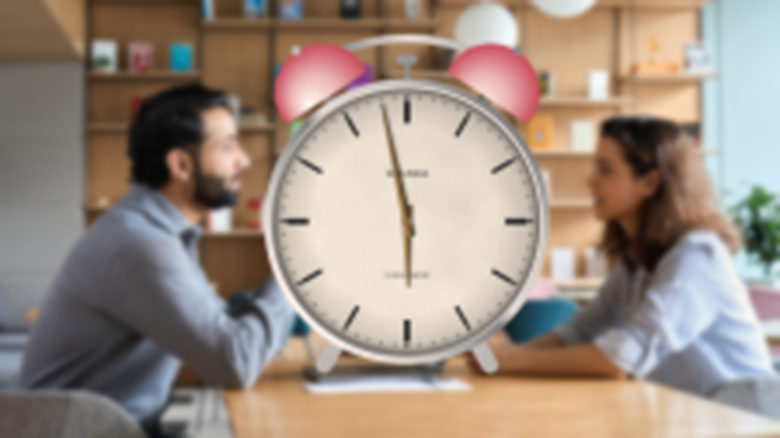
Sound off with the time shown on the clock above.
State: 5:58
